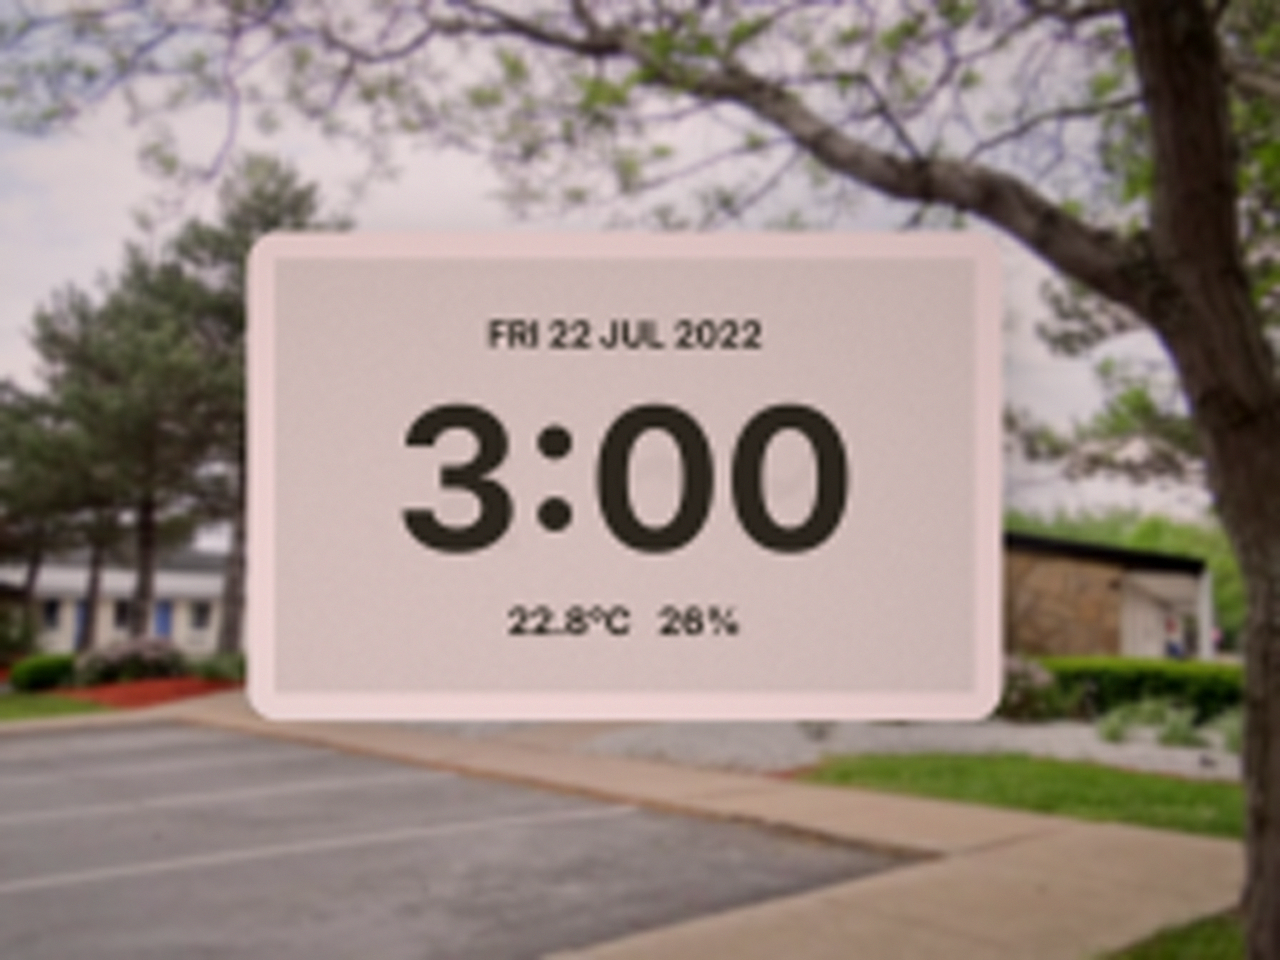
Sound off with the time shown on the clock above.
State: 3:00
